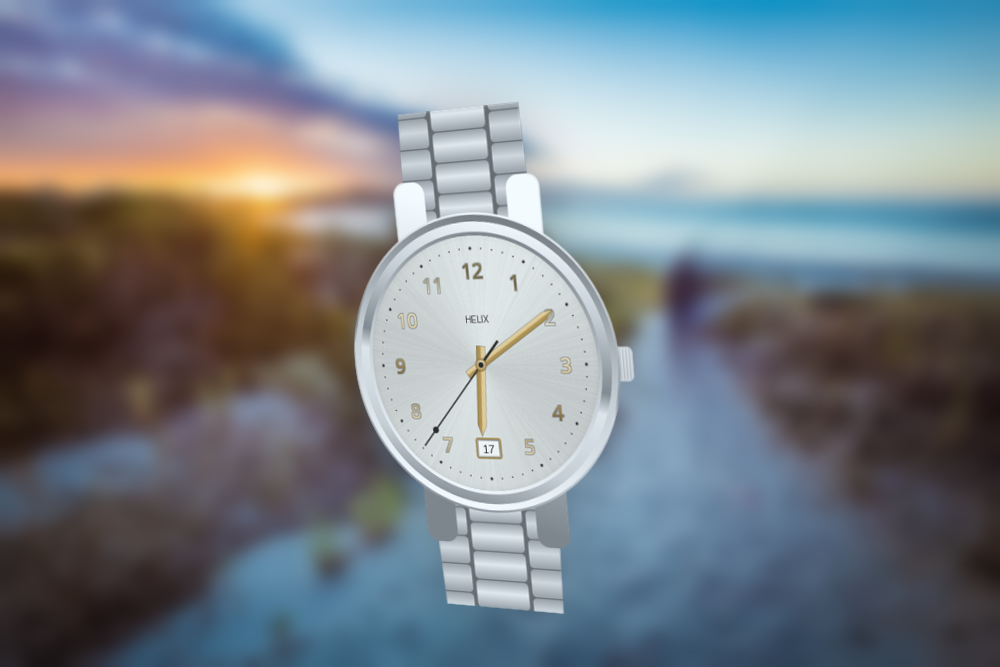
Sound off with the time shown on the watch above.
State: 6:09:37
